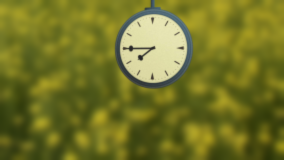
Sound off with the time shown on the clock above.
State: 7:45
